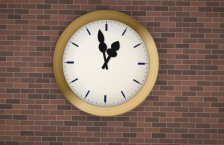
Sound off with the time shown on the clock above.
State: 12:58
